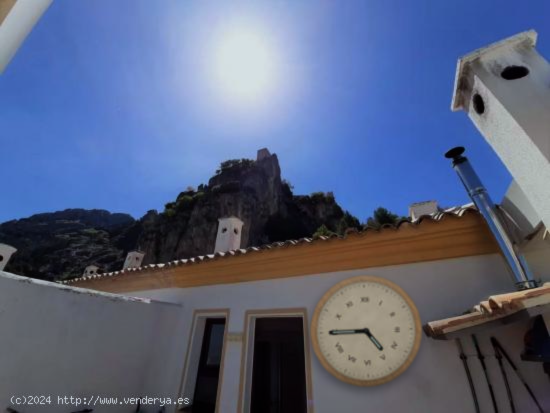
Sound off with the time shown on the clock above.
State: 4:45
